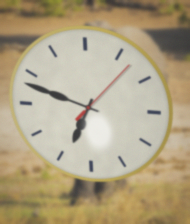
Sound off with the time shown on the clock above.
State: 6:48:07
